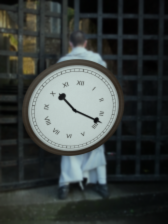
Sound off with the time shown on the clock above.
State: 10:18
